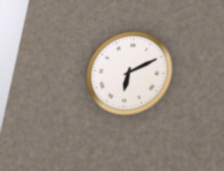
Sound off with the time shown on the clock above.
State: 6:10
